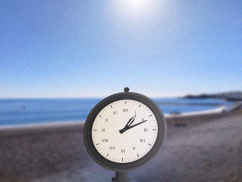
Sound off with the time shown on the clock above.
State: 1:11
